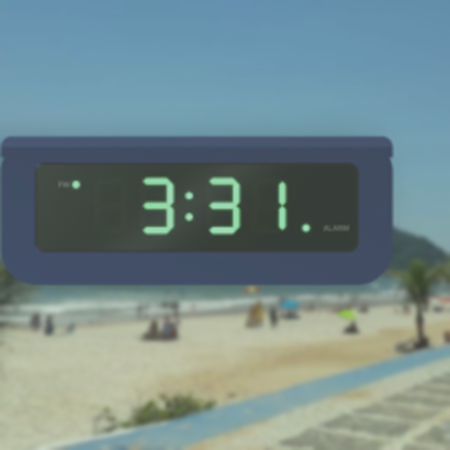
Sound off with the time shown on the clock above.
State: 3:31
